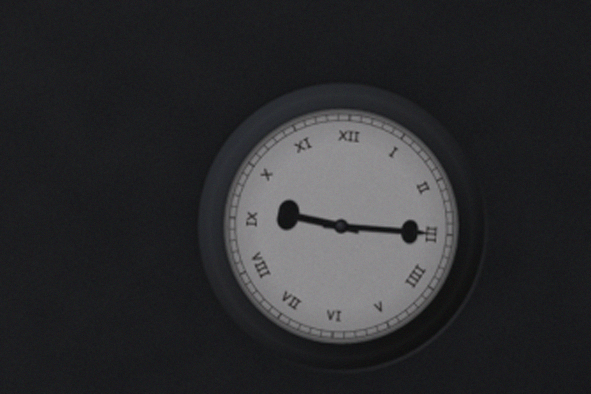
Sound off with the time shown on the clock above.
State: 9:15
